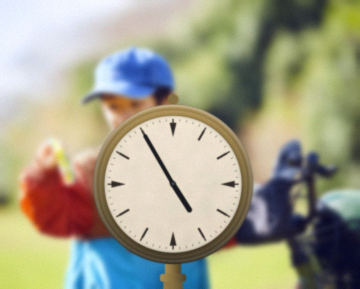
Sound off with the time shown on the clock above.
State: 4:55
